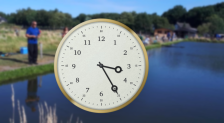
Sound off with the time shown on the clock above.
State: 3:25
